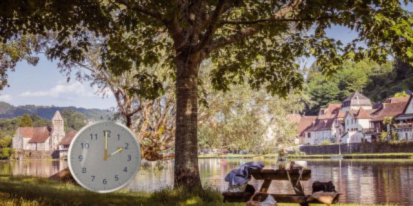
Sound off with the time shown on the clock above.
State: 2:00
